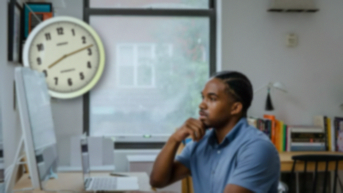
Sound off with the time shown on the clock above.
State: 8:13
